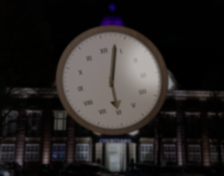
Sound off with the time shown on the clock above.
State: 6:03
